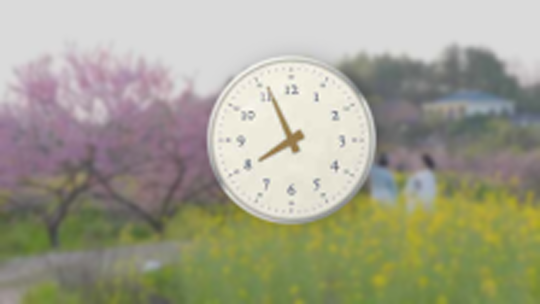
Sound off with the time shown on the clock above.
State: 7:56
